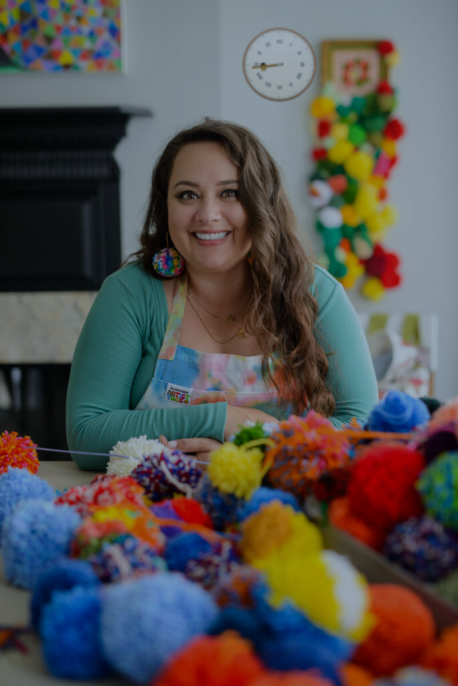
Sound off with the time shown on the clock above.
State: 8:44
